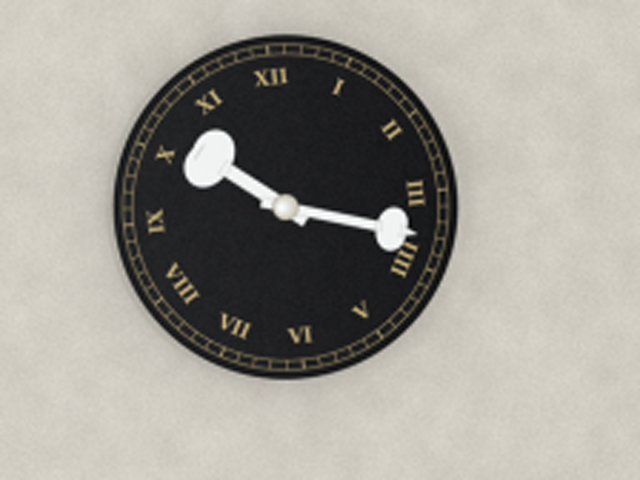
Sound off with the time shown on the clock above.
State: 10:18
